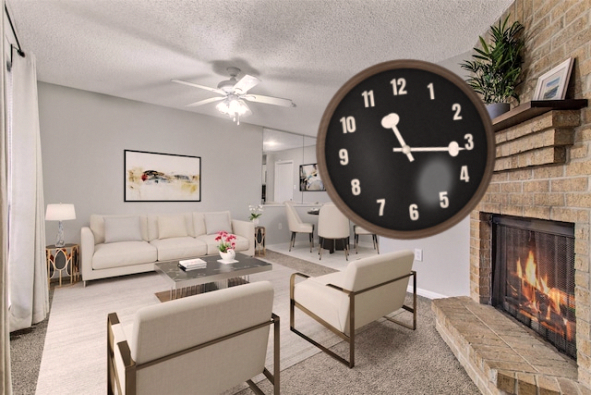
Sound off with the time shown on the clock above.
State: 11:16
